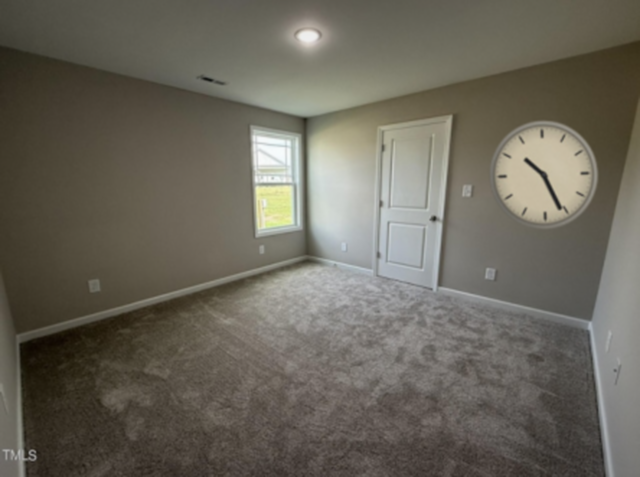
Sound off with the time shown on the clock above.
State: 10:26
